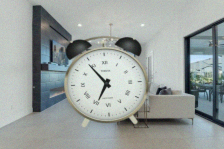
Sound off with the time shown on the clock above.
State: 6:54
